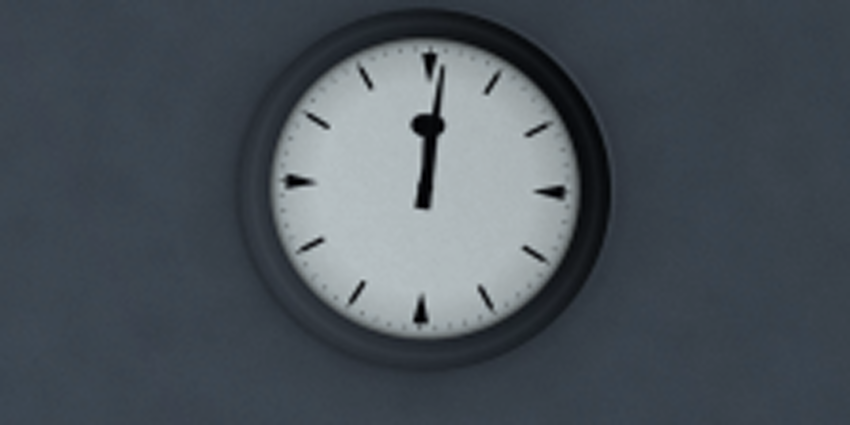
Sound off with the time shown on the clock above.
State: 12:01
